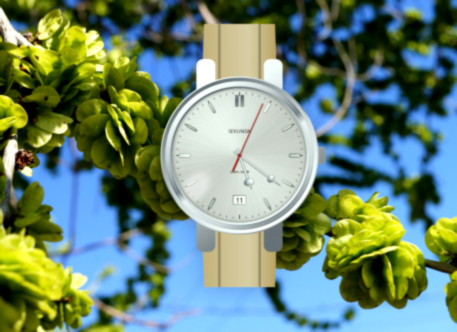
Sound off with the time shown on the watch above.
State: 5:21:04
